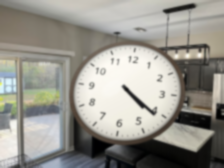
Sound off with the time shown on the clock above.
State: 4:21
